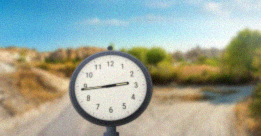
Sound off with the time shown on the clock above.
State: 2:44
